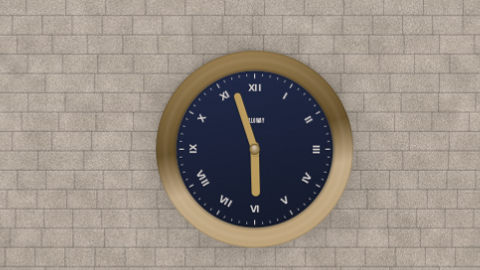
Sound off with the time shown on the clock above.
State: 5:57
